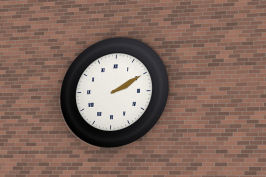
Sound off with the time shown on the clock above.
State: 2:10
